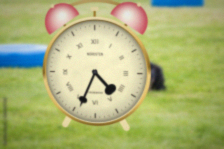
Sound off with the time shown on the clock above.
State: 4:34
